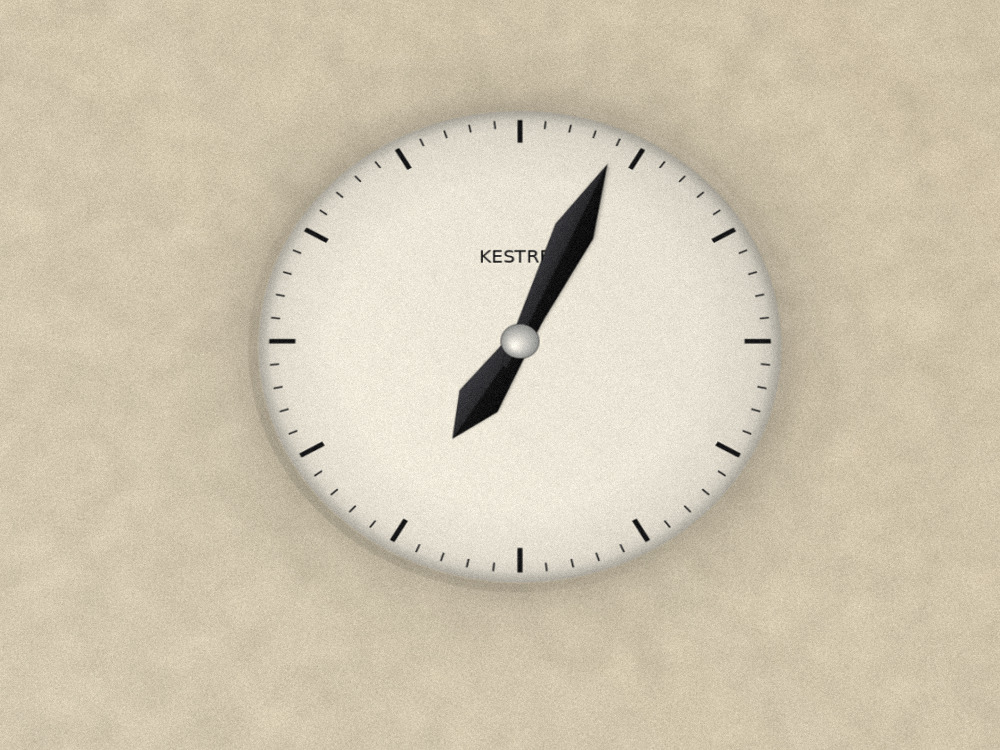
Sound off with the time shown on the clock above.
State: 7:04
